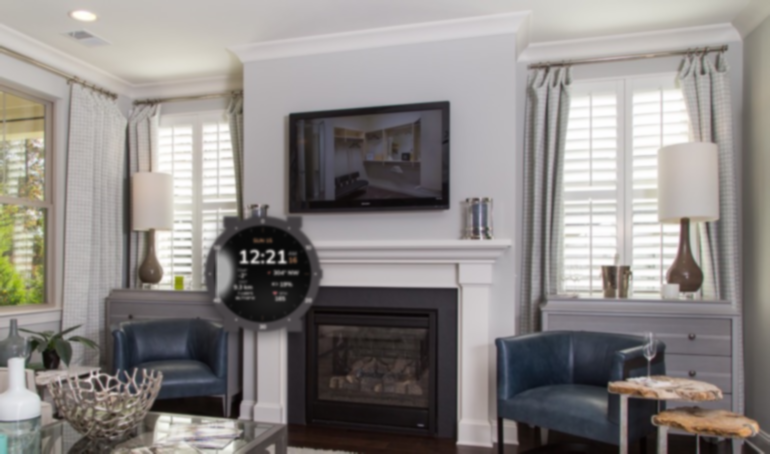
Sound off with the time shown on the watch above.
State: 12:21
